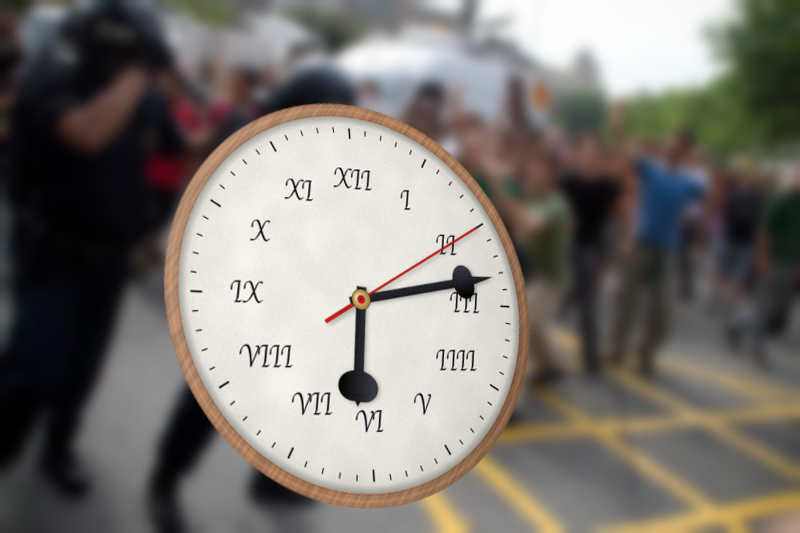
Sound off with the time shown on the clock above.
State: 6:13:10
